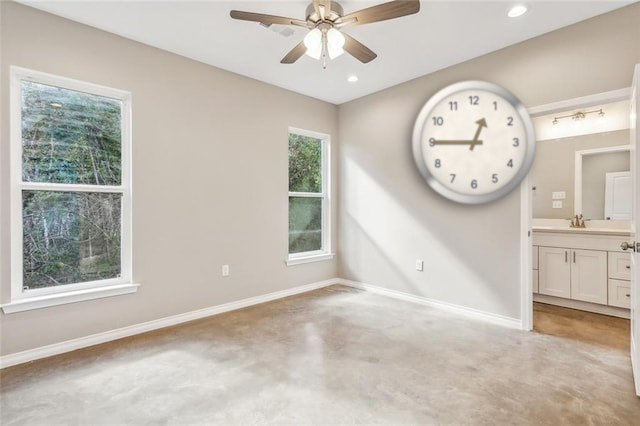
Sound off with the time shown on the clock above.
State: 12:45
